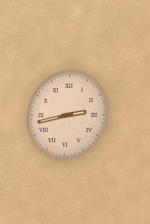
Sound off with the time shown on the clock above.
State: 2:43
